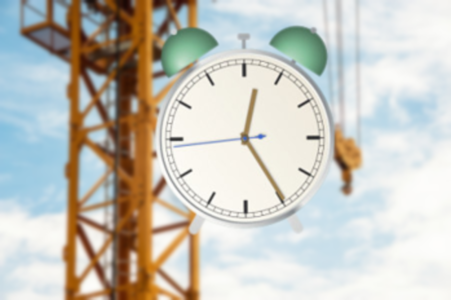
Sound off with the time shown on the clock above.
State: 12:24:44
